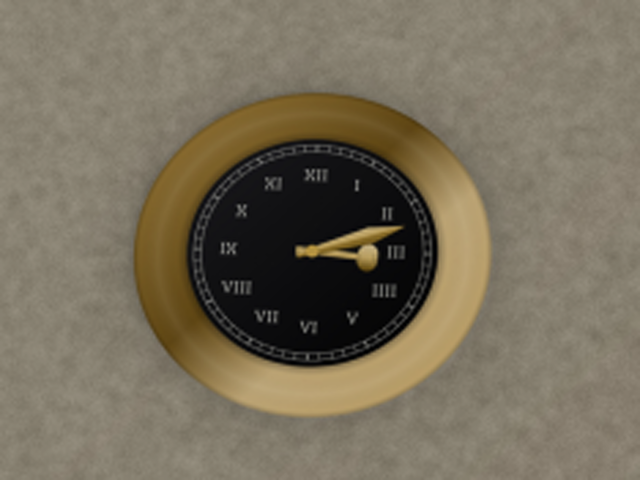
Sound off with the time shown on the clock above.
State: 3:12
